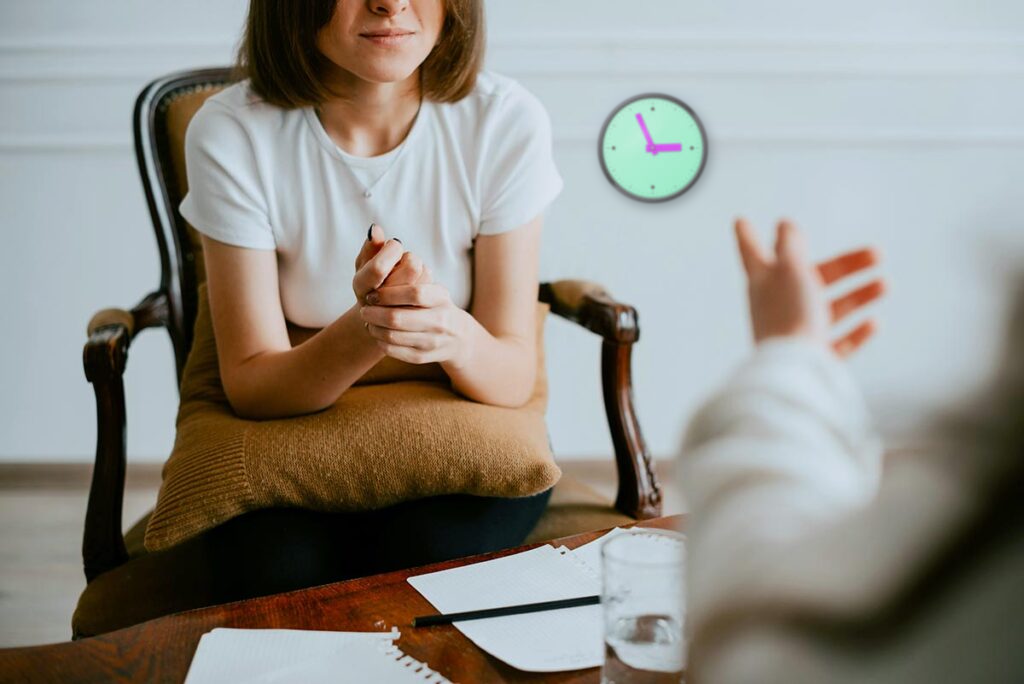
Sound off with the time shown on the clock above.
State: 2:56
